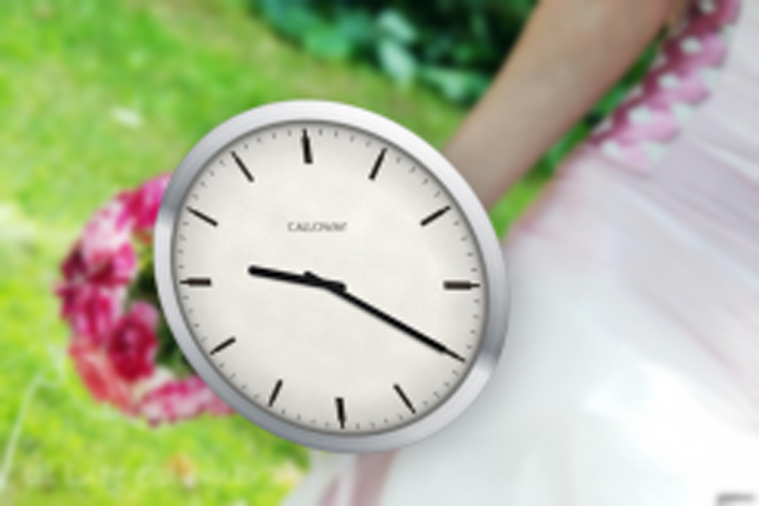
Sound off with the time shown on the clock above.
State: 9:20
